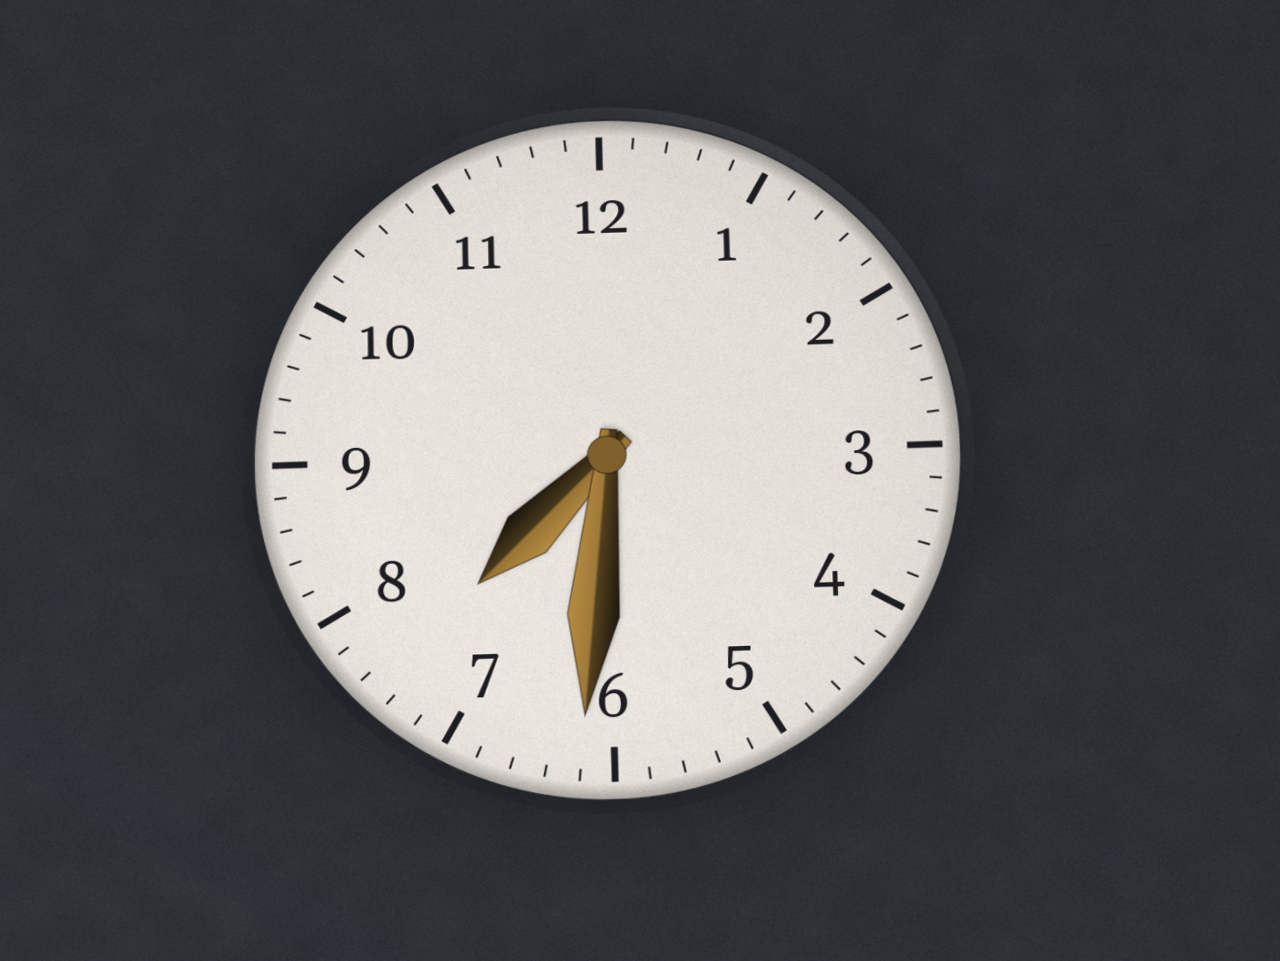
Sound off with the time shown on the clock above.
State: 7:31
